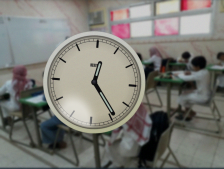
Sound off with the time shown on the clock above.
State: 12:24
